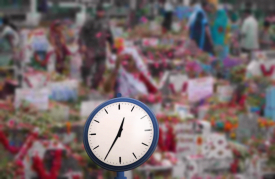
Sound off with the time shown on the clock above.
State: 12:35
